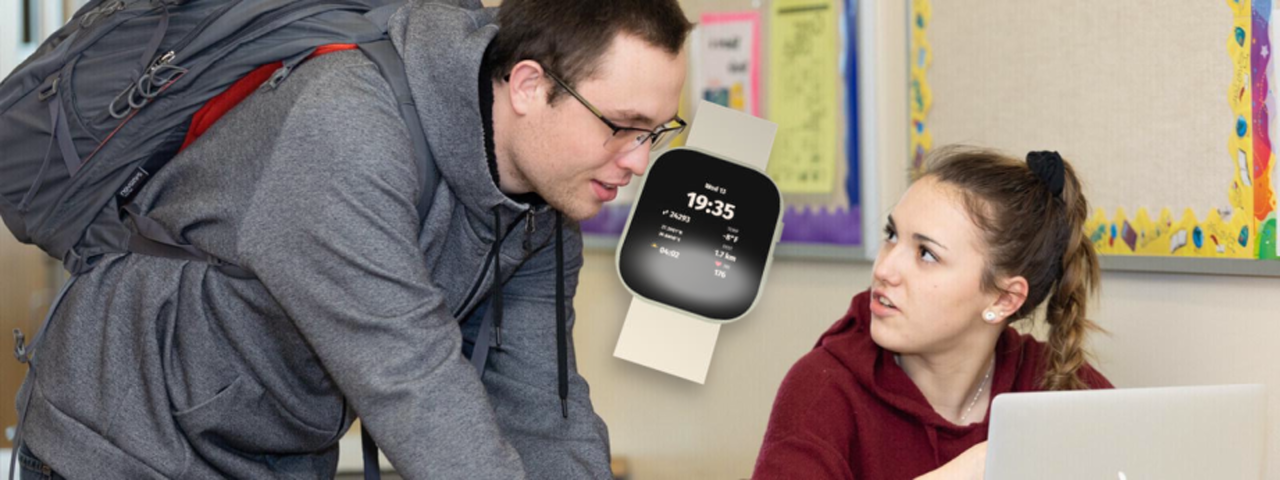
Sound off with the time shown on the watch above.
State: 19:35
